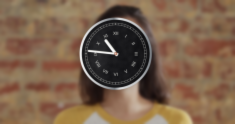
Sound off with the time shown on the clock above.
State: 10:46
